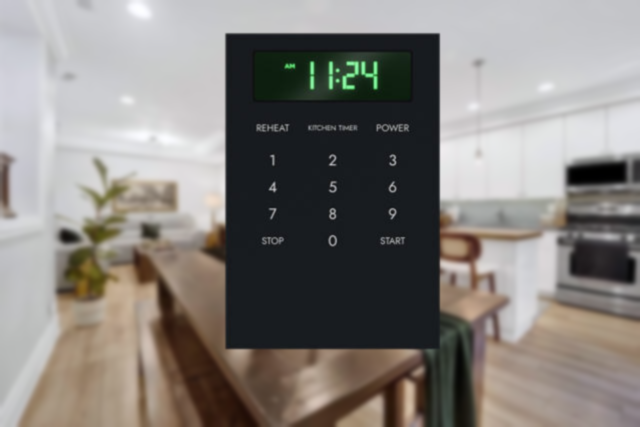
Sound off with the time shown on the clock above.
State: 11:24
